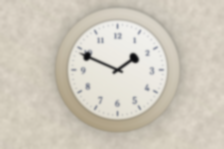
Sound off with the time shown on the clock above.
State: 1:49
